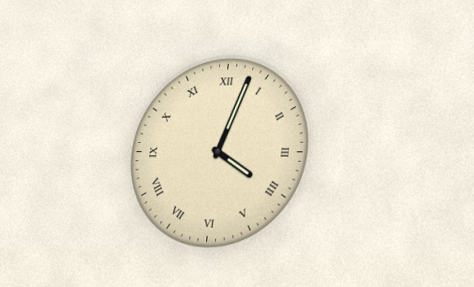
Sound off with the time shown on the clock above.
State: 4:03
